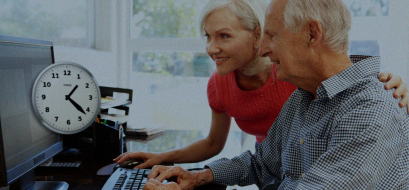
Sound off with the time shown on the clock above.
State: 1:22
